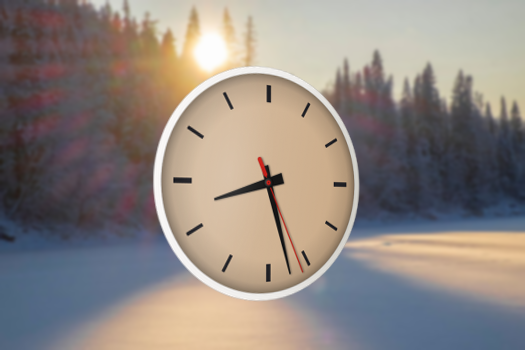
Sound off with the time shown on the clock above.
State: 8:27:26
